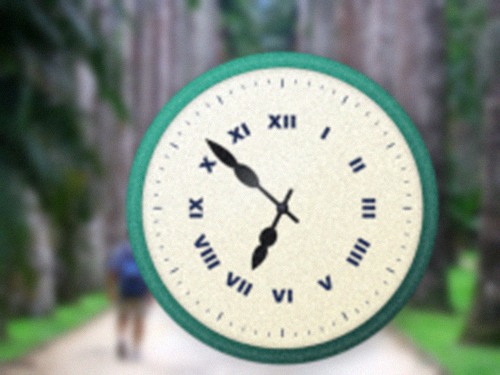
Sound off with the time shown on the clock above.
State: 6:52
